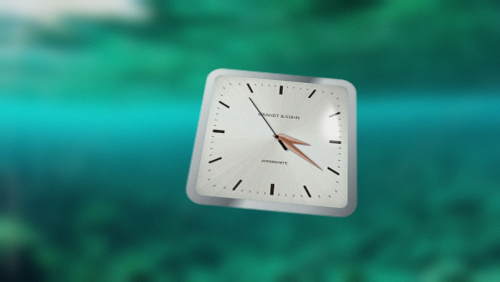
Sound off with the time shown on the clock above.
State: 3:20:54
